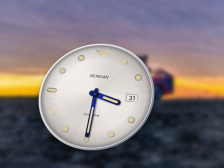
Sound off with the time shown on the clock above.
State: 3:30
